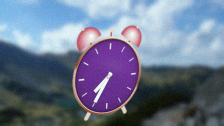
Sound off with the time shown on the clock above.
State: 7:35
